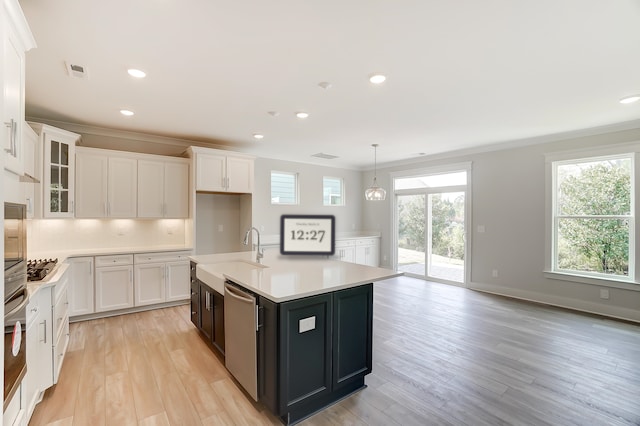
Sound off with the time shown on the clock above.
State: 12:27
